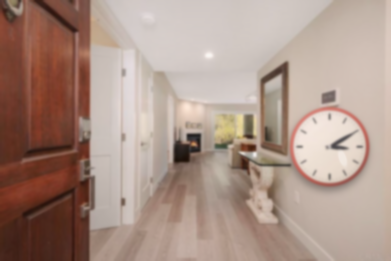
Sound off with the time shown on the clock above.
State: 3:10
